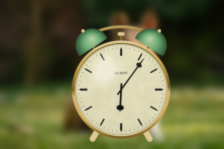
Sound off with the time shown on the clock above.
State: 6:06
